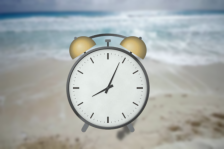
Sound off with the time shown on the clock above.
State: 8:04
